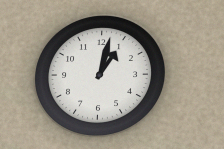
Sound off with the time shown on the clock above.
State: 1:02
